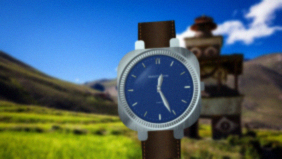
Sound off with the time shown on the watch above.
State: 12:26
